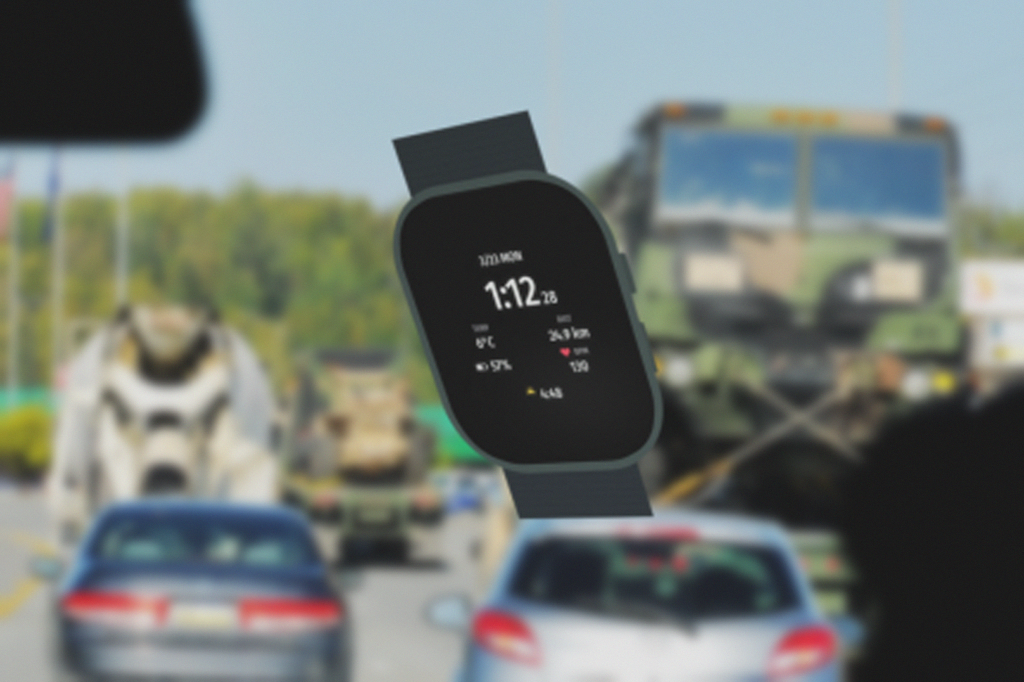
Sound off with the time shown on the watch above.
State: 1:12
